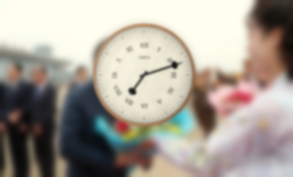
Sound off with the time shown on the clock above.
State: 7:12
